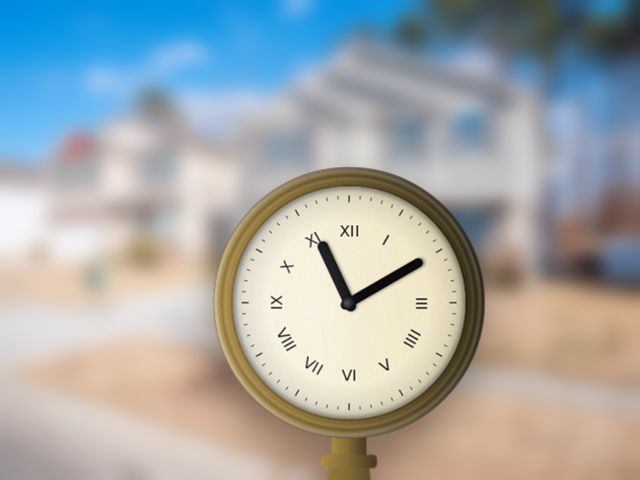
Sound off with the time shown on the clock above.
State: 11:10
